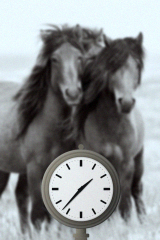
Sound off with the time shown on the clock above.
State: 1:37
